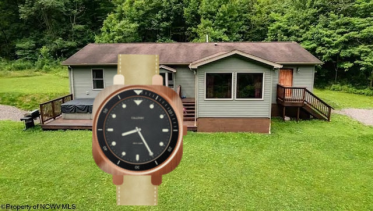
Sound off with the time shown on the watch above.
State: 8:25
